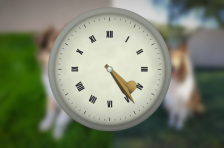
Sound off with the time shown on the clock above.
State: 4:24
